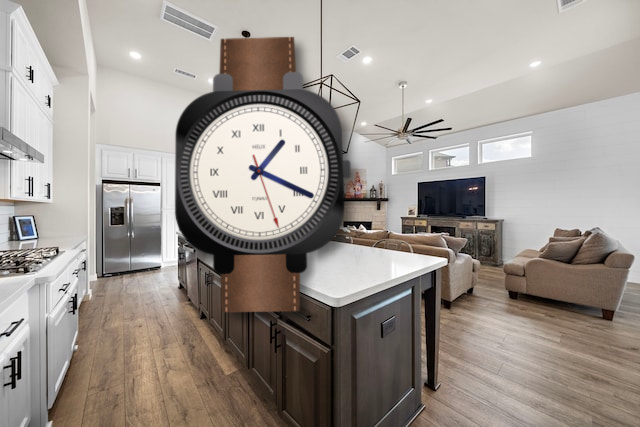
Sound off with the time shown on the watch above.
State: 1:19:27
